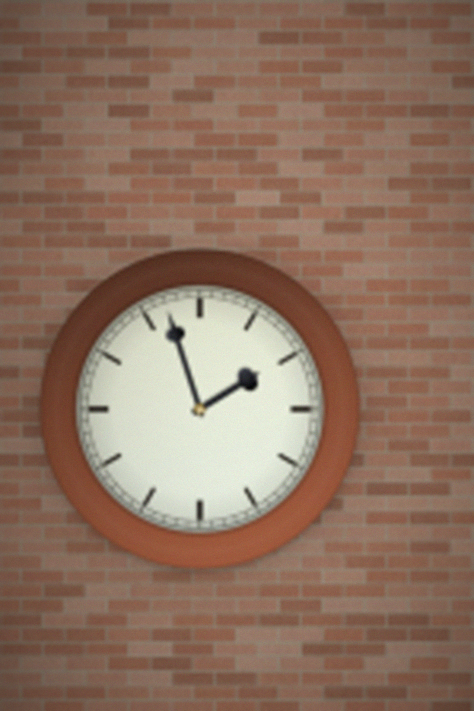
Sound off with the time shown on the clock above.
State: 1:57
